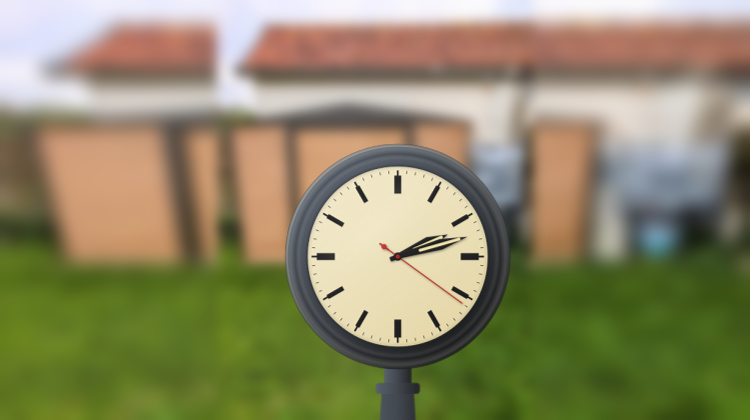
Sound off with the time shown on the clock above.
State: 2:12:21
